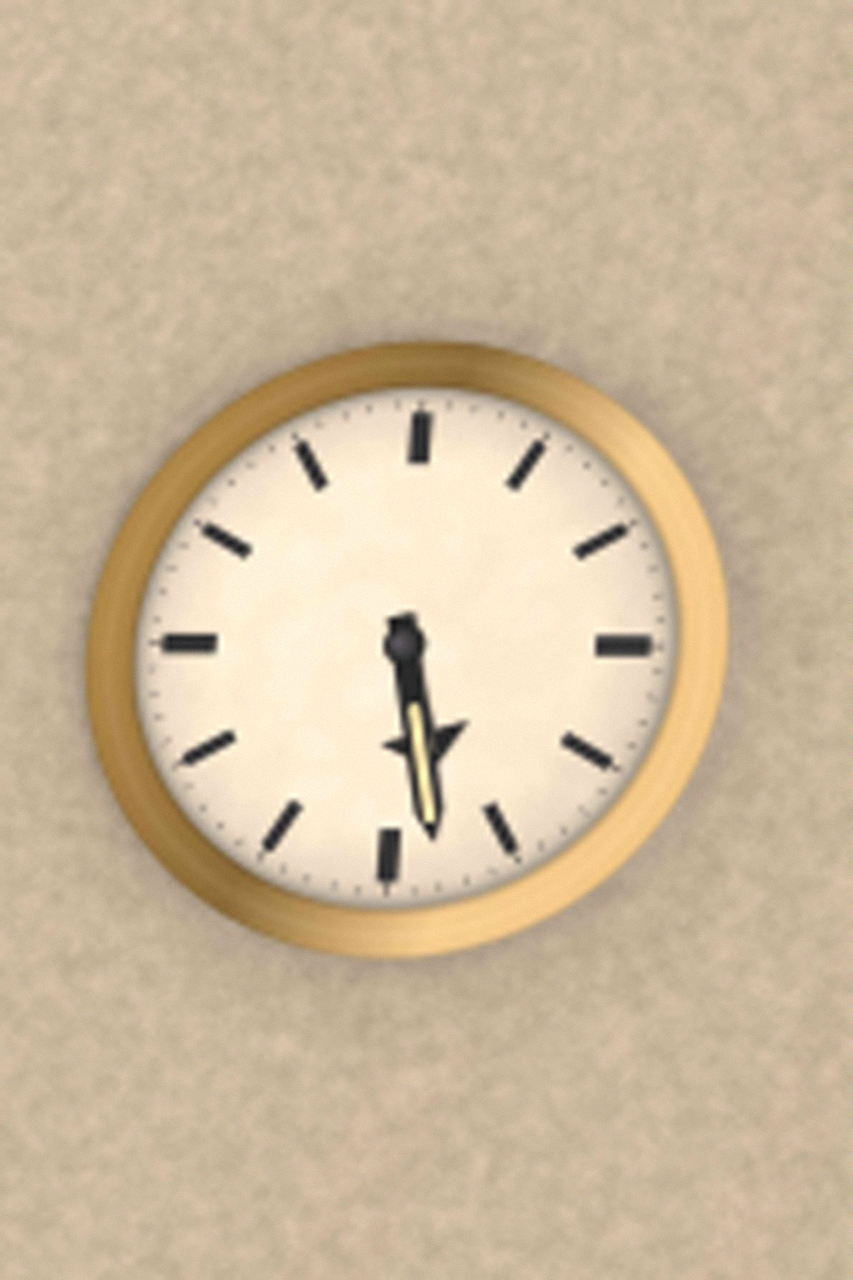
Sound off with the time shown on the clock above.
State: 5:28
